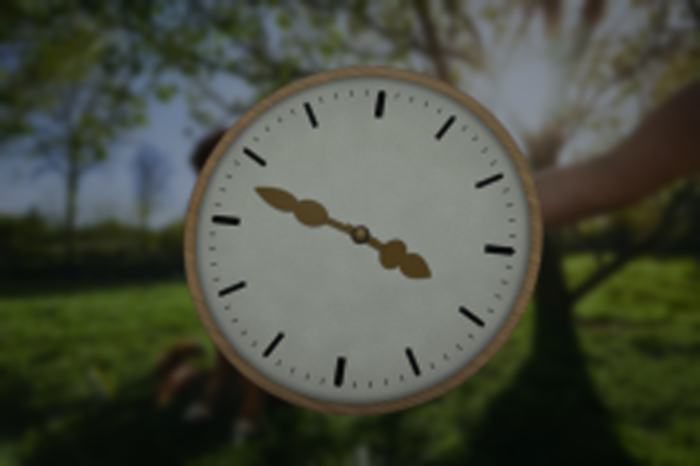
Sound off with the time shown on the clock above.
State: 3:48
